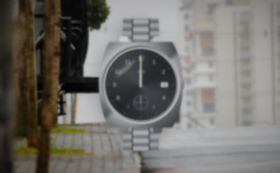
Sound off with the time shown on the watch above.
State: 12:00
